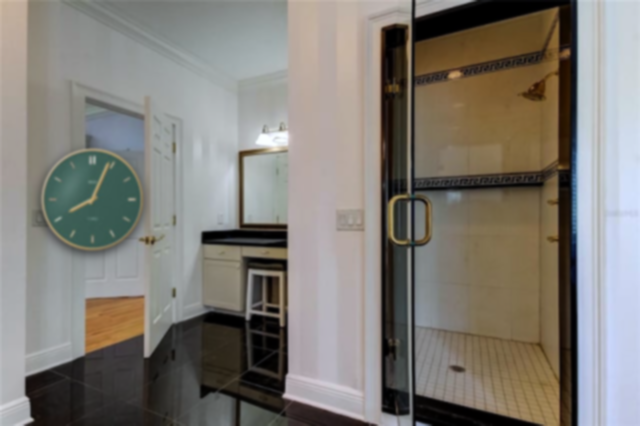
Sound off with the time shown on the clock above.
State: 8:04
